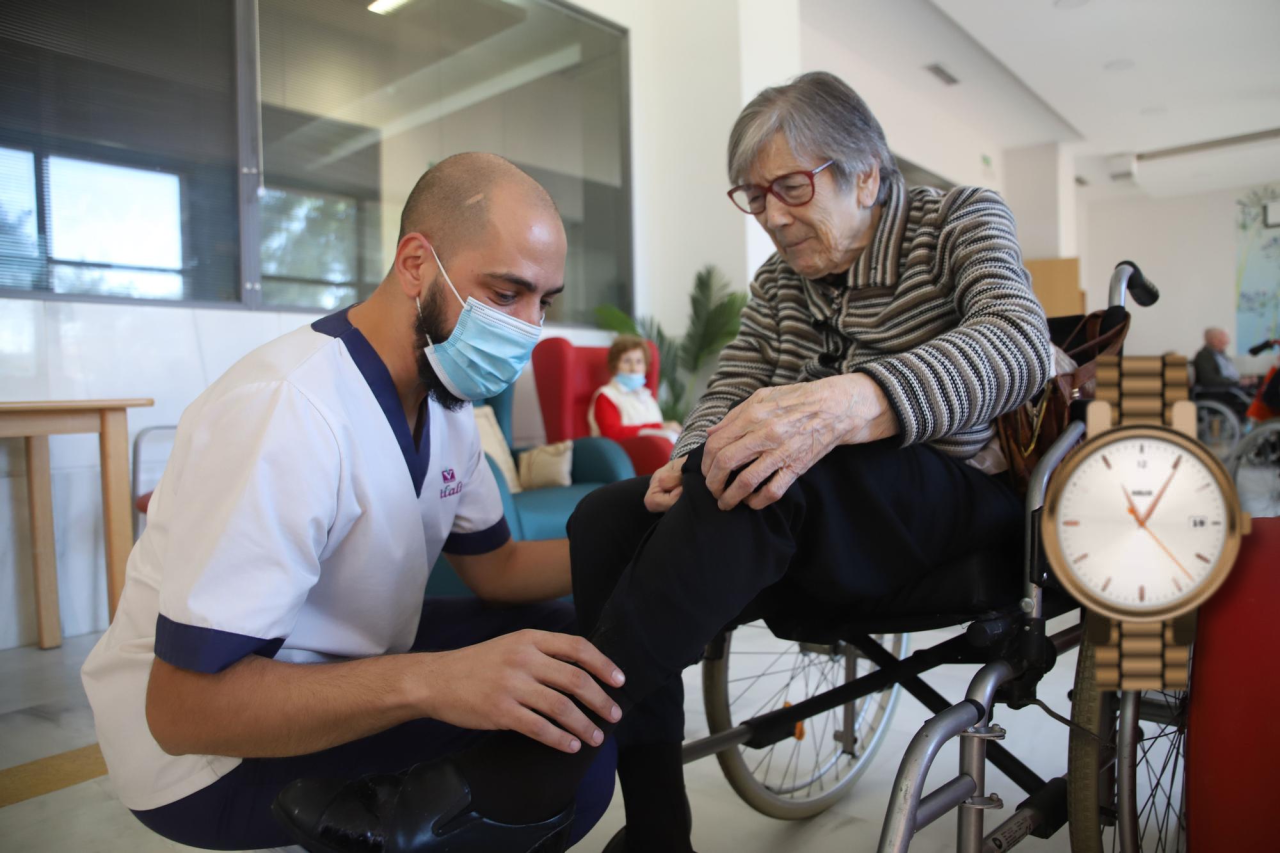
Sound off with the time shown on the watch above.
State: 11:05:23
